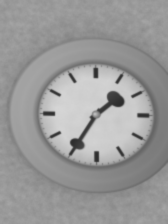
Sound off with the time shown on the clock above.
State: 1:35
